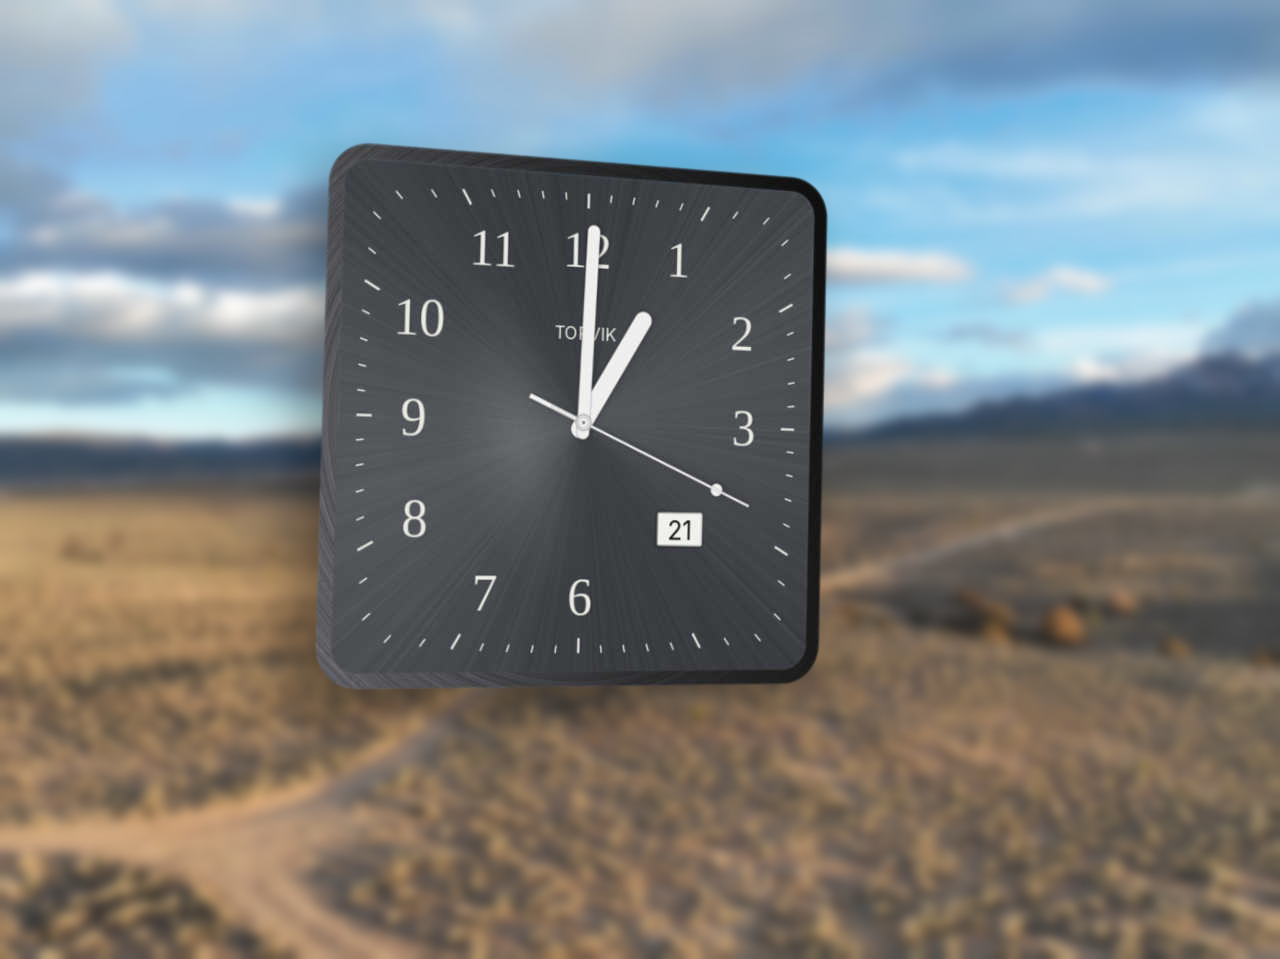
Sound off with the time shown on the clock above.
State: 1:00:19
